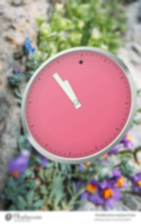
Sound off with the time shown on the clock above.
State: 10:53
